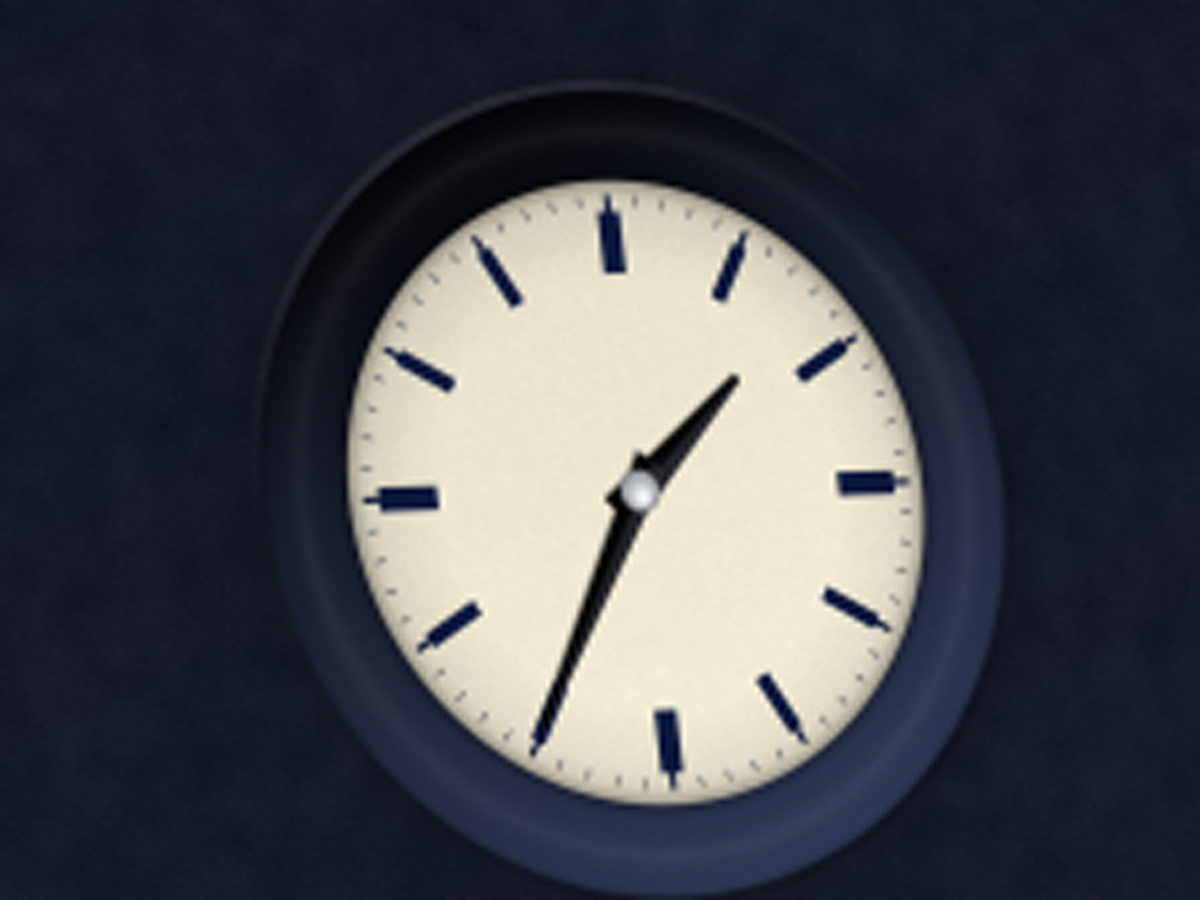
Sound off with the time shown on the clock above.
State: 1:35
